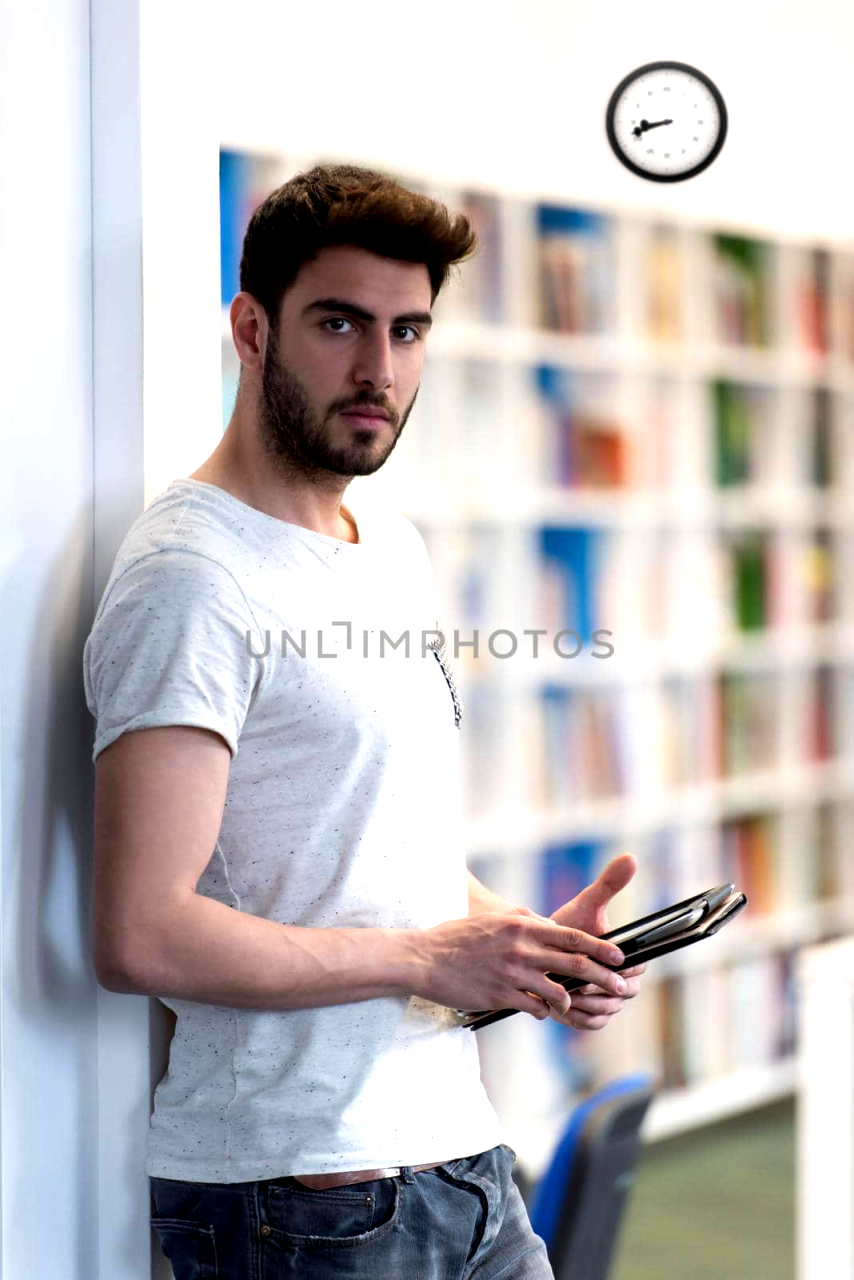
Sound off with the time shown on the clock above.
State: 8:42
